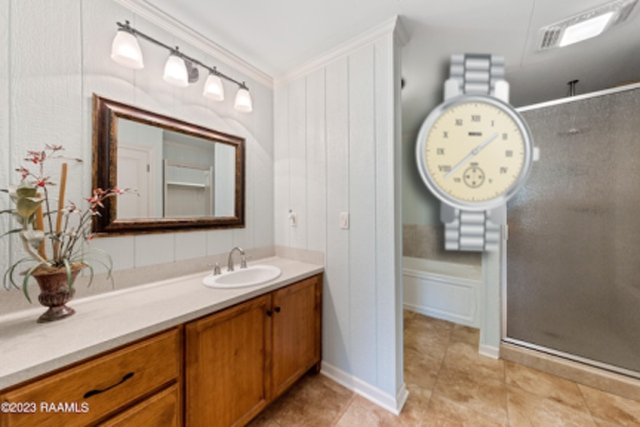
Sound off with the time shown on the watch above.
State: 1:38
